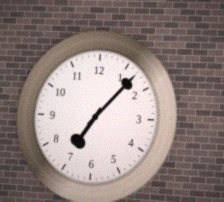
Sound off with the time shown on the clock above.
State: 7:07
